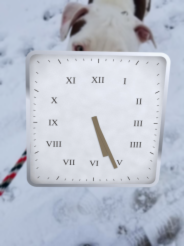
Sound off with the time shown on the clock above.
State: 5:26
